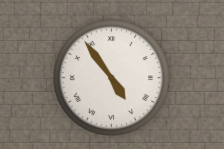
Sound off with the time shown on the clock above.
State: 4:54
